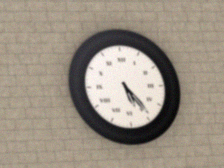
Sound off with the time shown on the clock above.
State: 5:24
